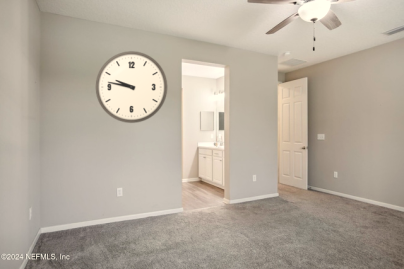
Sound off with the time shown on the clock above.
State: 9:47
